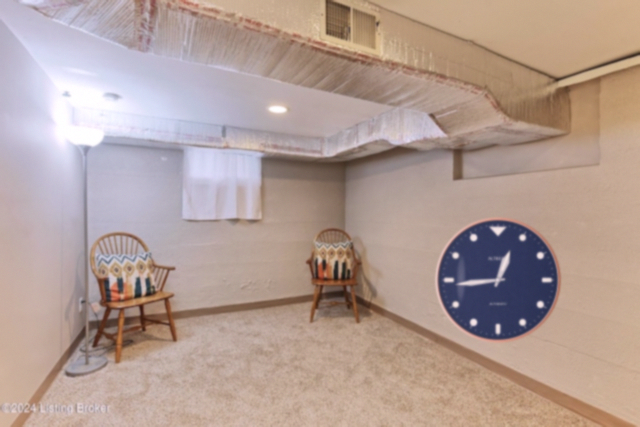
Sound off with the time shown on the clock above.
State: 12:44
